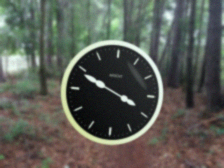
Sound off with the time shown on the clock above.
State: 3:49
